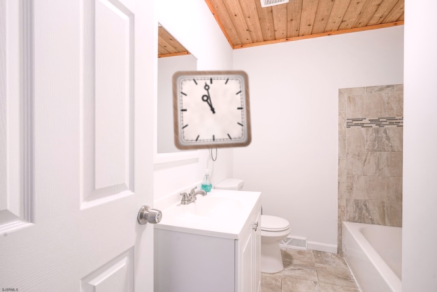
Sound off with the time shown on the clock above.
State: 10:58
